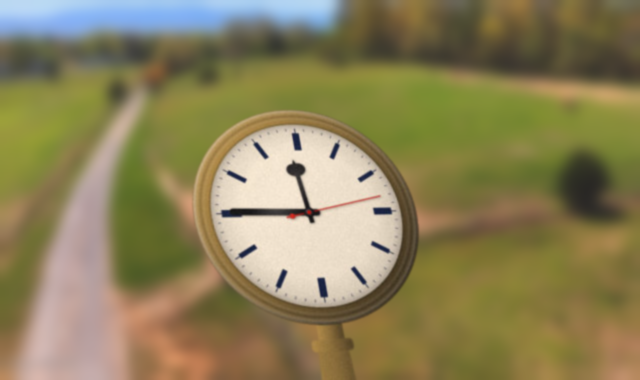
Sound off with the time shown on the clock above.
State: 11:45:13
